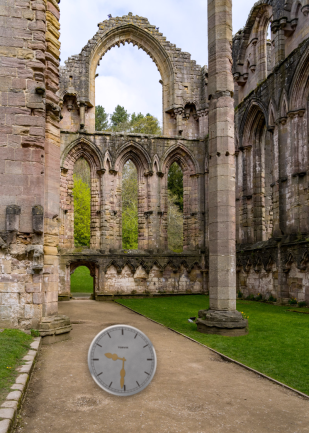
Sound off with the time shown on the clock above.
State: 9:31
